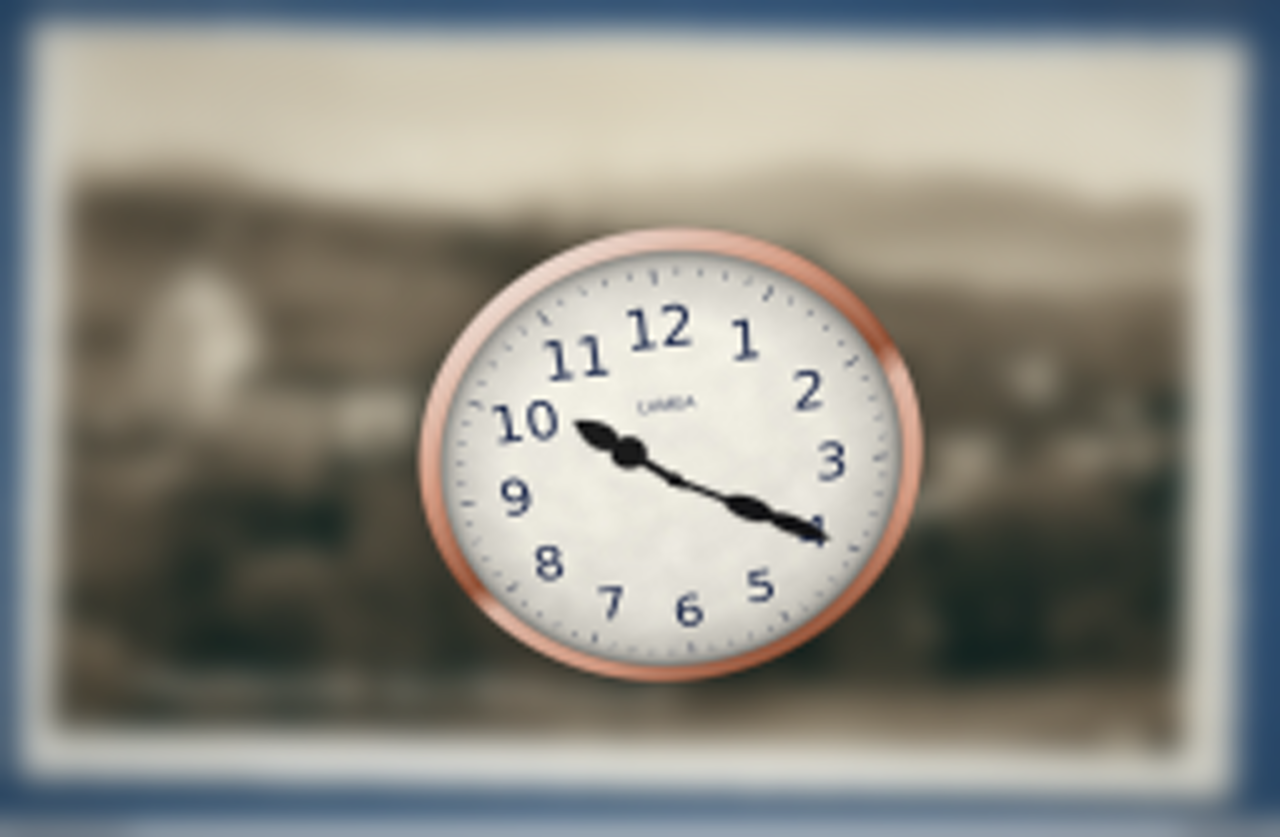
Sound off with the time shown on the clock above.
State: 10:20
